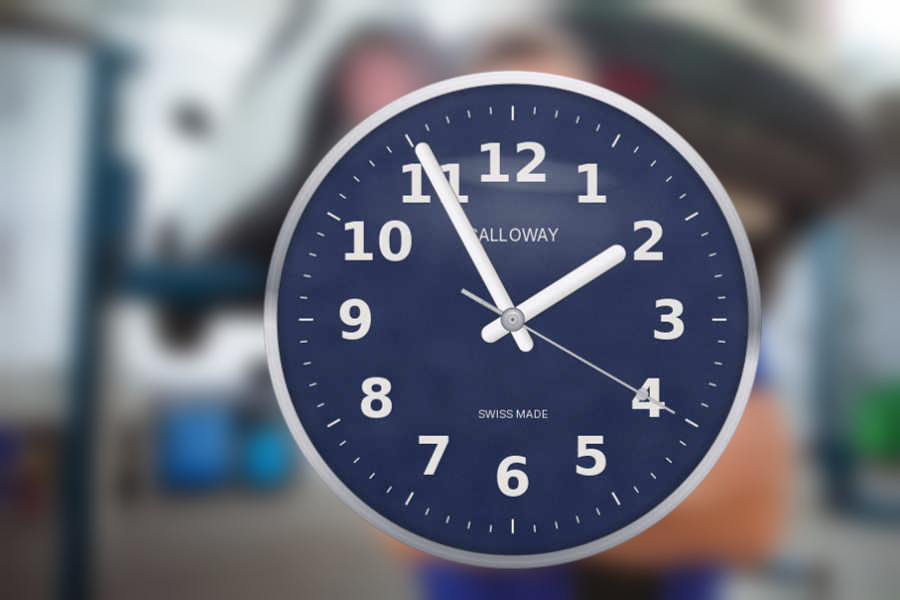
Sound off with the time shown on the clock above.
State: 1:55:20
